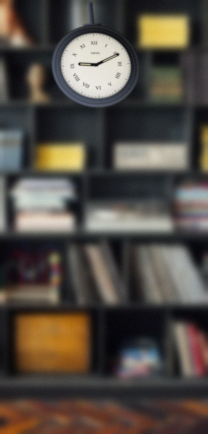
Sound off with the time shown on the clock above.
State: 9:11
